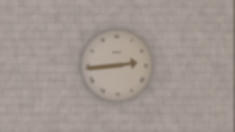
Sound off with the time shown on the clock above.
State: 2:44
